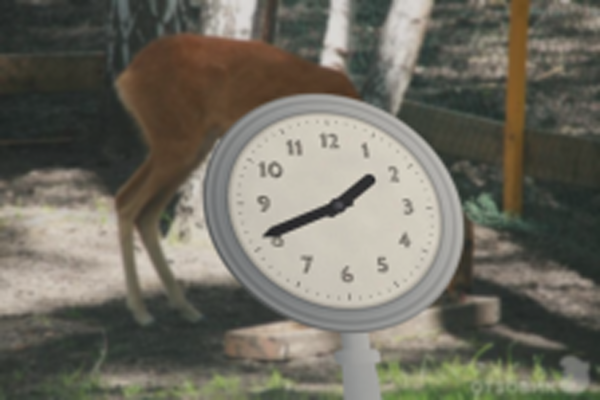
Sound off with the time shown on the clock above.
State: 1:41
